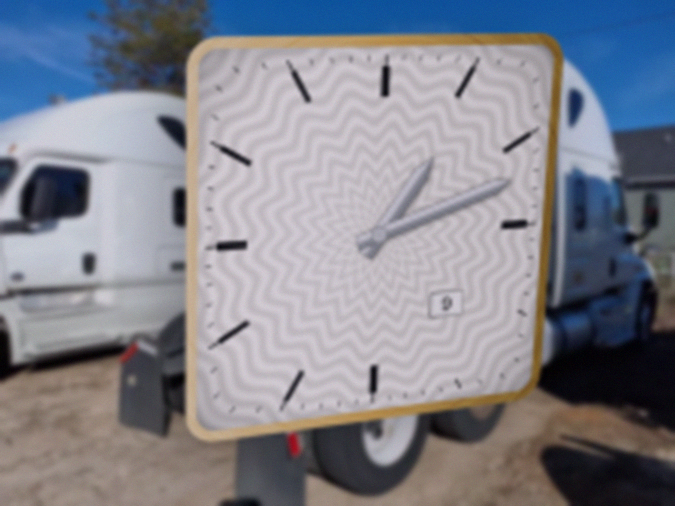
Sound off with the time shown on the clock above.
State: 1:12
